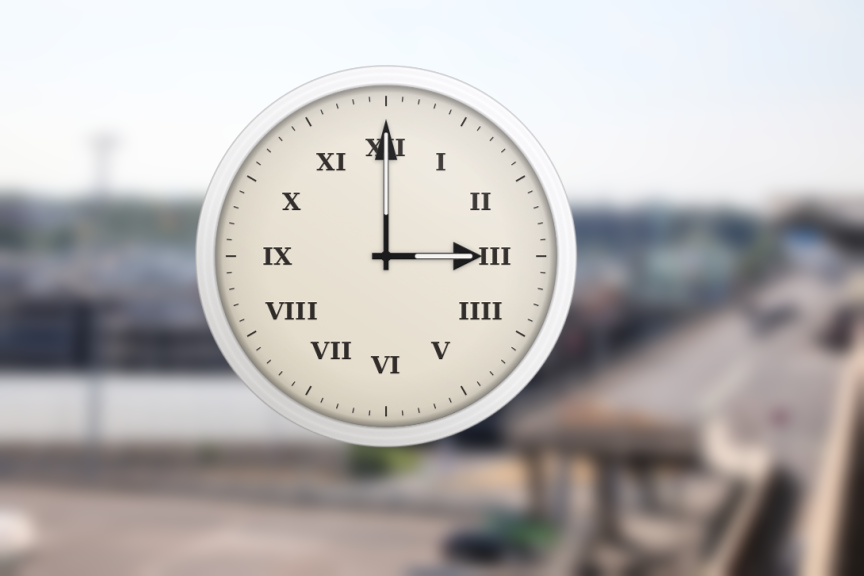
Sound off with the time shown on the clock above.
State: 3:00
